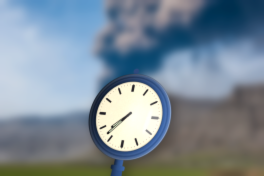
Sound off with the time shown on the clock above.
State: 7:37
